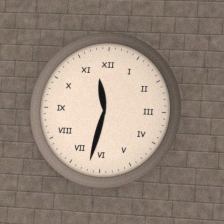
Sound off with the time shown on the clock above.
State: 11:32
